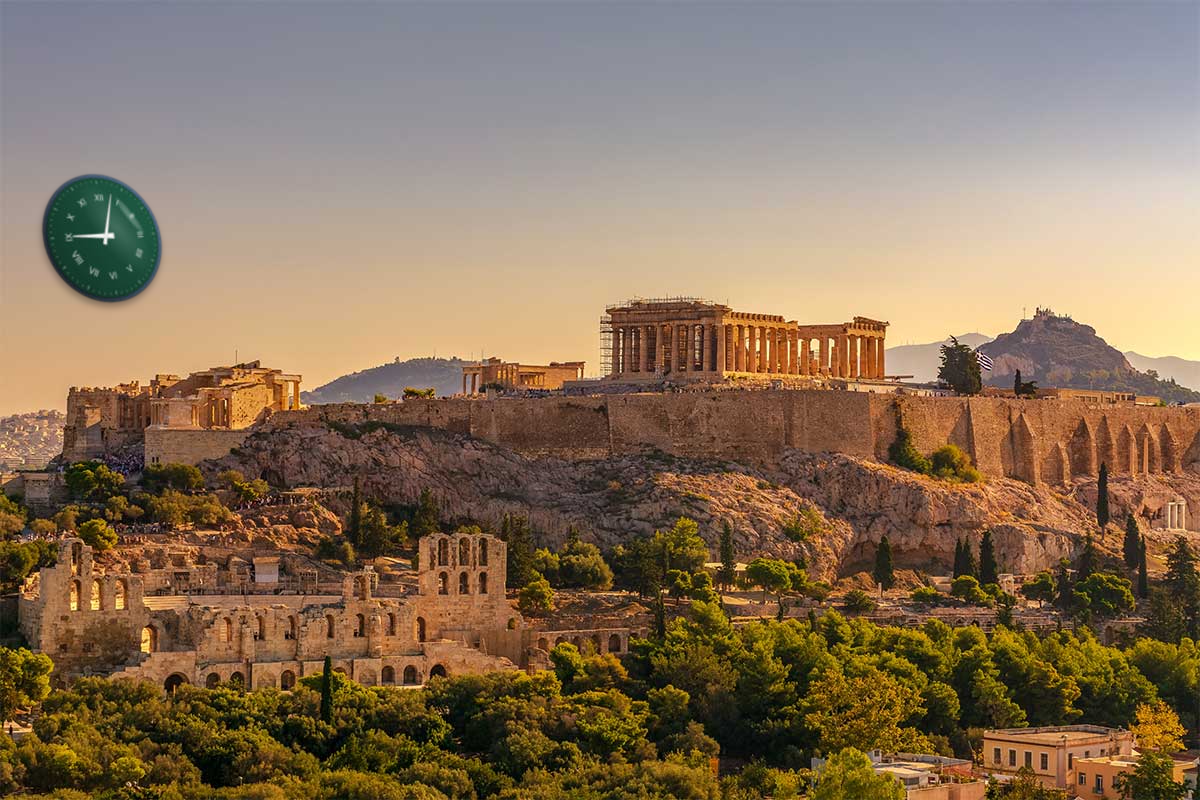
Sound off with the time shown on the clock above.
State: 9:03
